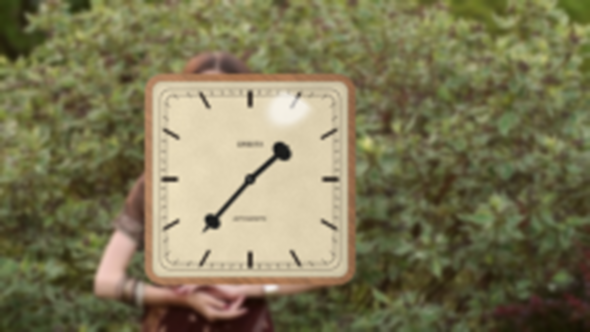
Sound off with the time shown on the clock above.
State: 1:37
